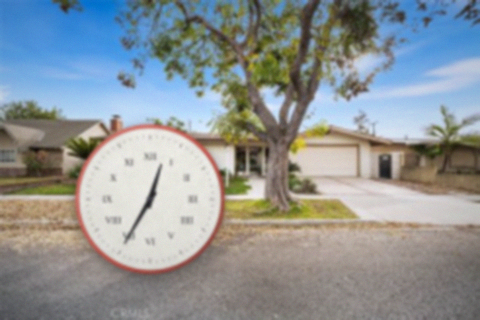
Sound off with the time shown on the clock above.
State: 12:35
